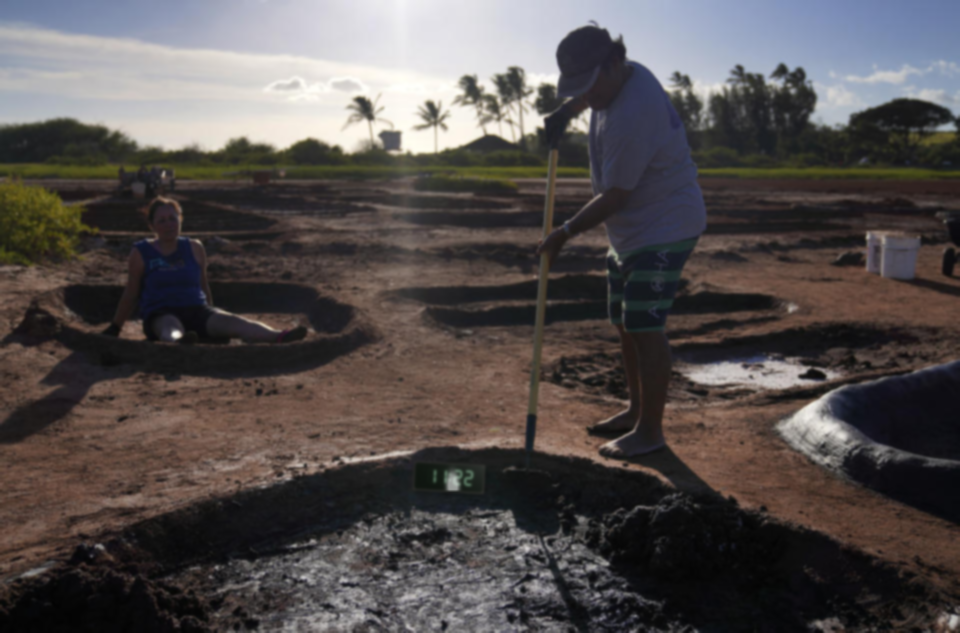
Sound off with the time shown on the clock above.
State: 11:22
